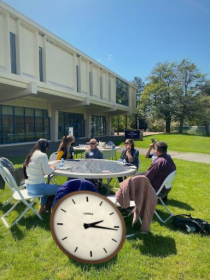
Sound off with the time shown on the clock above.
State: 2:16
